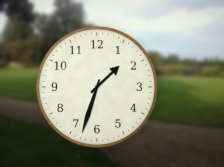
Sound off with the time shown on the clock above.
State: 1:33
